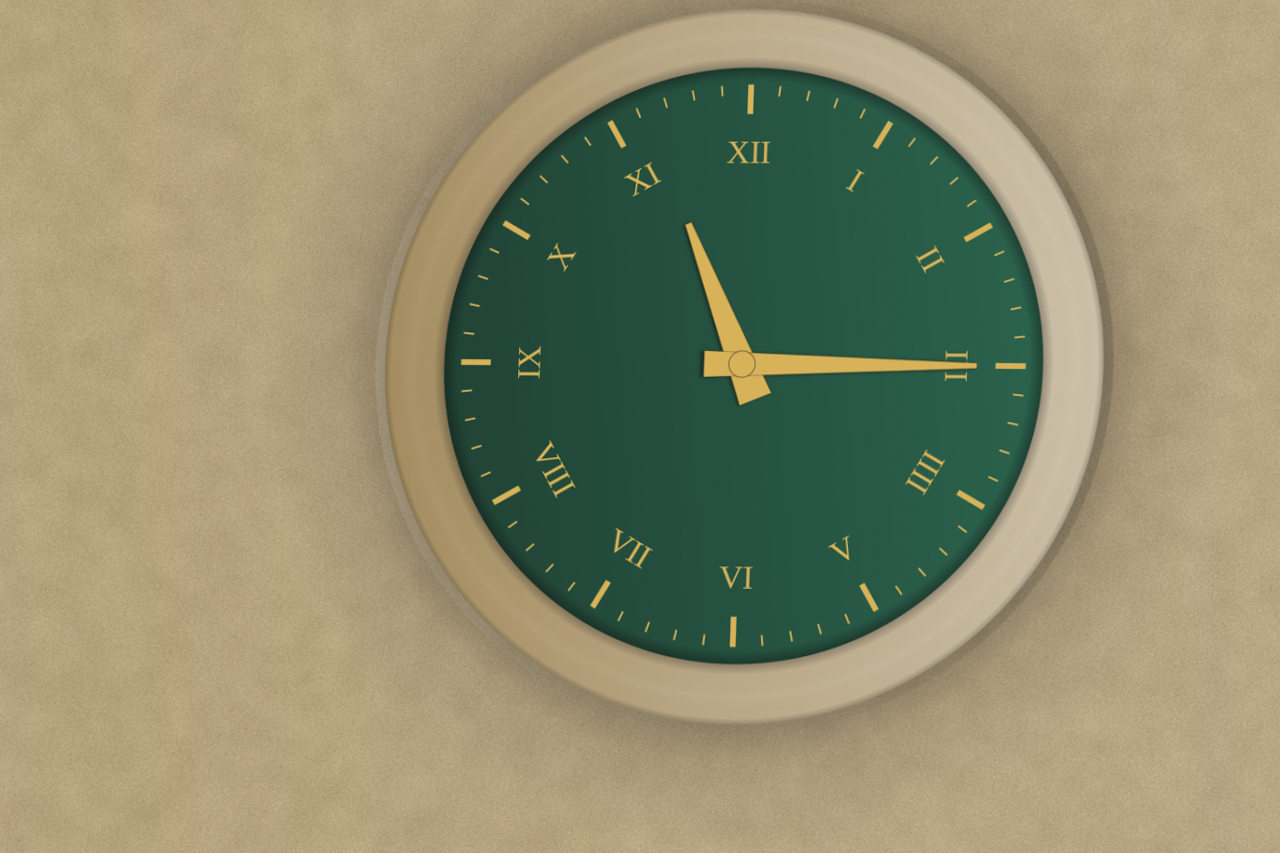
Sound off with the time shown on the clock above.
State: 11:15
